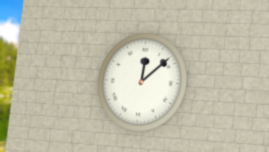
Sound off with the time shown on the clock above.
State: 12:08
